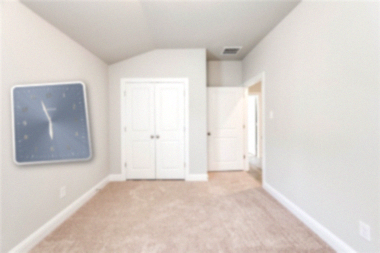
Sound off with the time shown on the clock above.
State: 5:57
